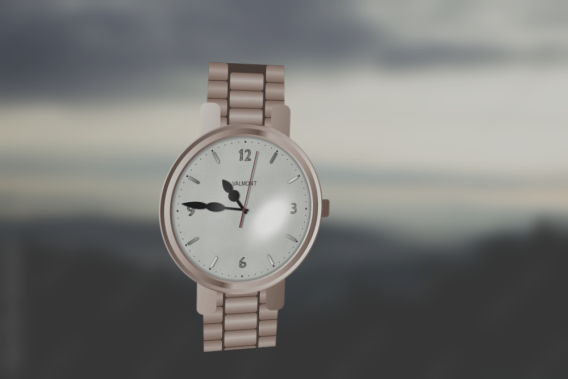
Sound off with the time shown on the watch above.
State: 10:46:02
